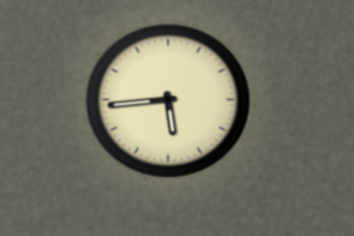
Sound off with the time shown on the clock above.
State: 5:44
